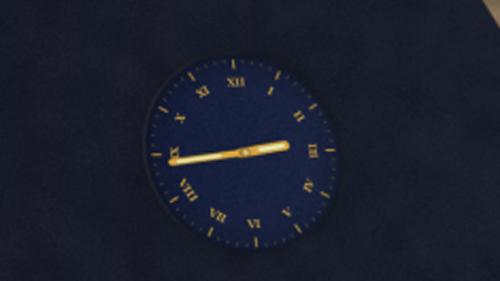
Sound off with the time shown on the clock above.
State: 2:44
